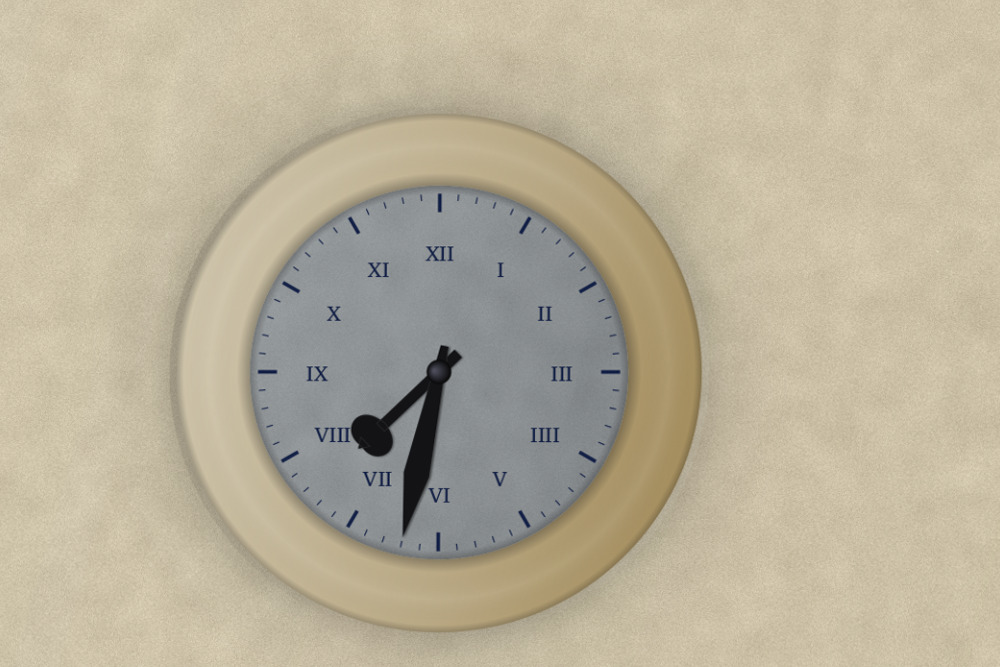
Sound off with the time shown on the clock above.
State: 7:32
